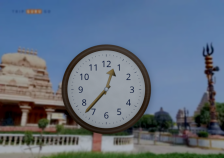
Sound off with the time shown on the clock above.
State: 12:37
